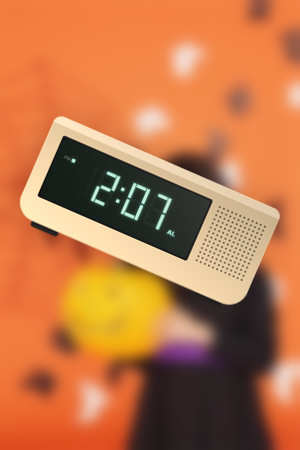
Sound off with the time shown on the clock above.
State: 2:07
